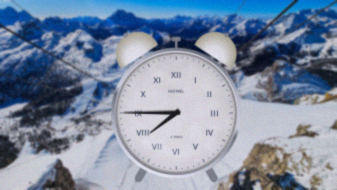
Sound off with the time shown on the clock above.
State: 7:45
